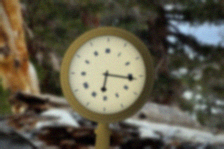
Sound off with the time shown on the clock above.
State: 6:16
